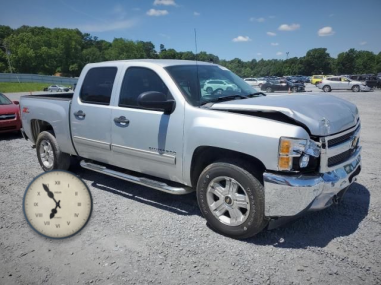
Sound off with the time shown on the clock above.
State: 6:54
